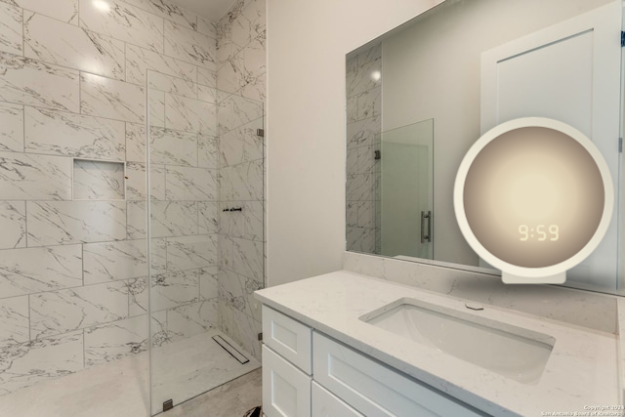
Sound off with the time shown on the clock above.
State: 9:59
